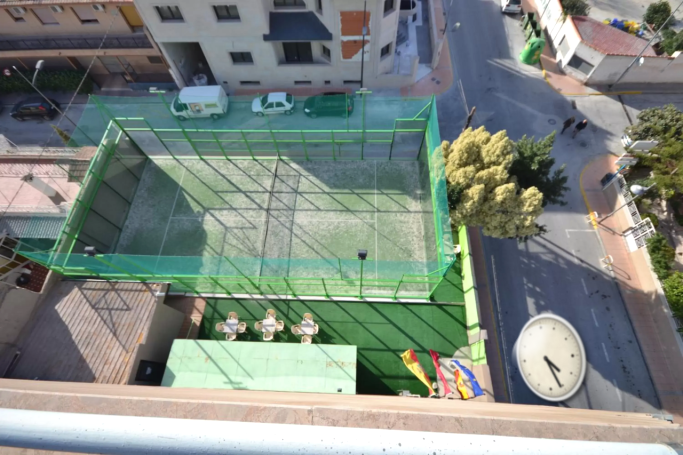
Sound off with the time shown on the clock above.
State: 4:26
